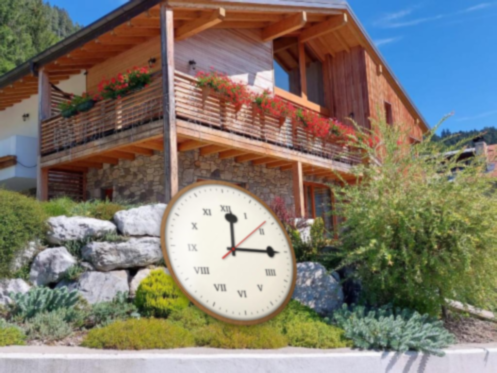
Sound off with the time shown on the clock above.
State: 12:15:09
